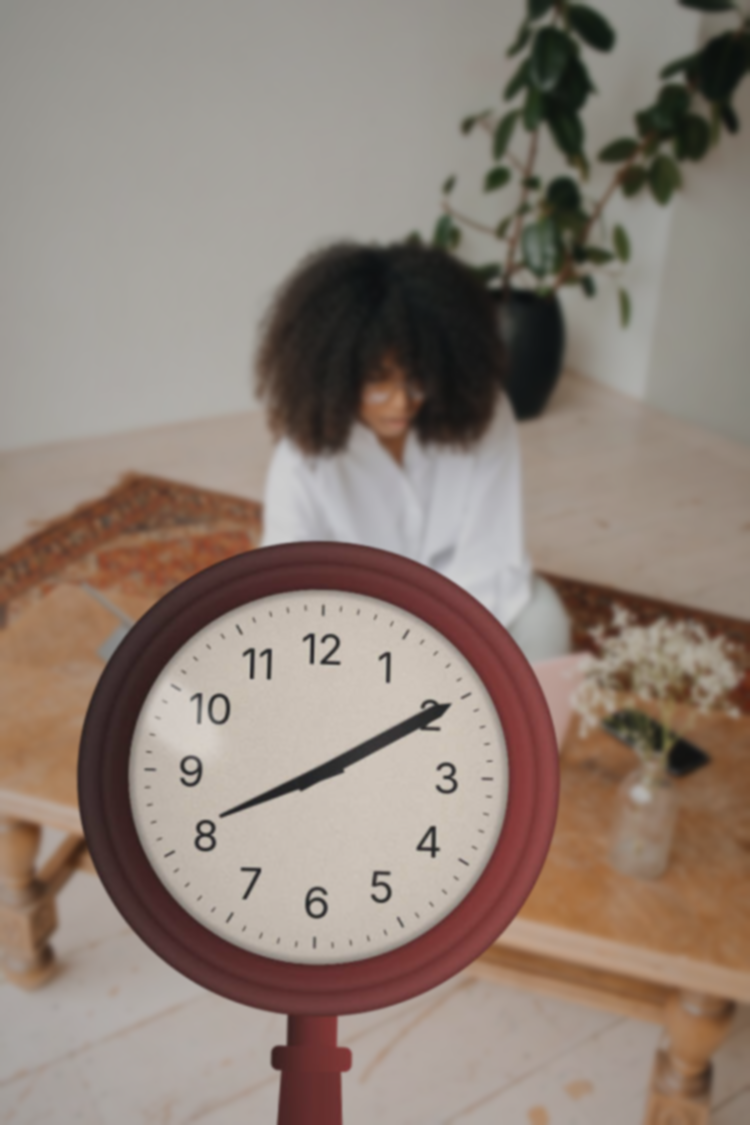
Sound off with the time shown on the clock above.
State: 8:10
